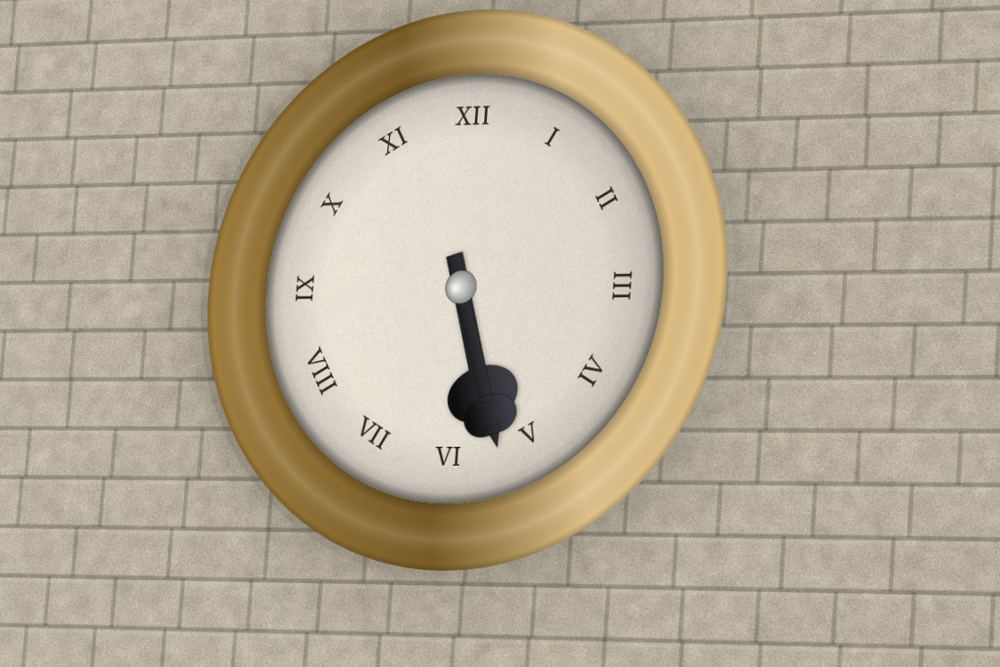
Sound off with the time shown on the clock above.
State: 5:27
